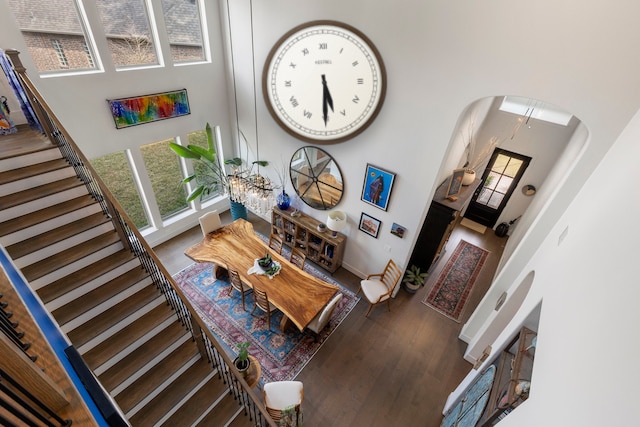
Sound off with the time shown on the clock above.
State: 5:30
